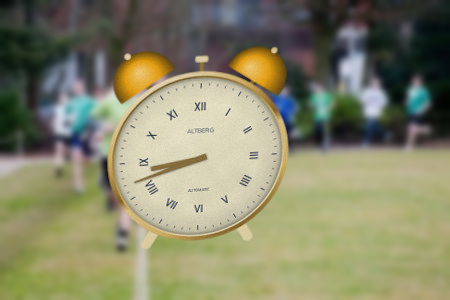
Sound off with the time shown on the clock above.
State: 8:42
